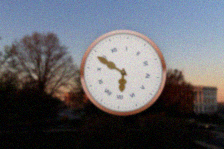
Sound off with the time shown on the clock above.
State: 6:54
